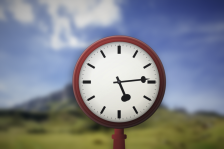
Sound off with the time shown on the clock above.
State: 5:14
